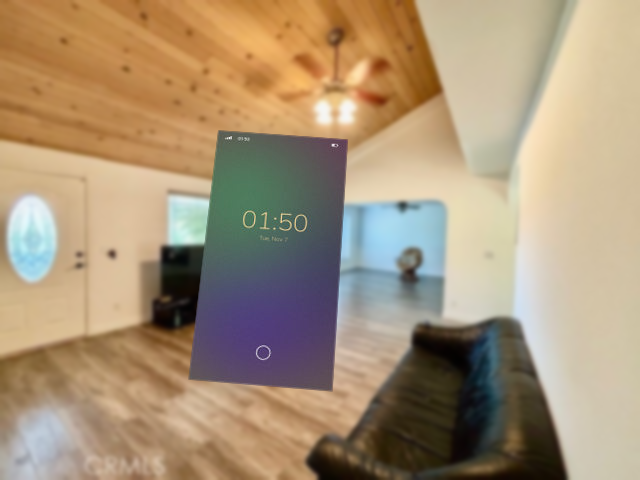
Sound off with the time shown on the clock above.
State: 1:50
